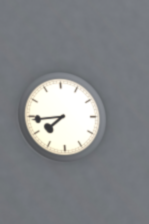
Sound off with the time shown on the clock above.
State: 7:44
